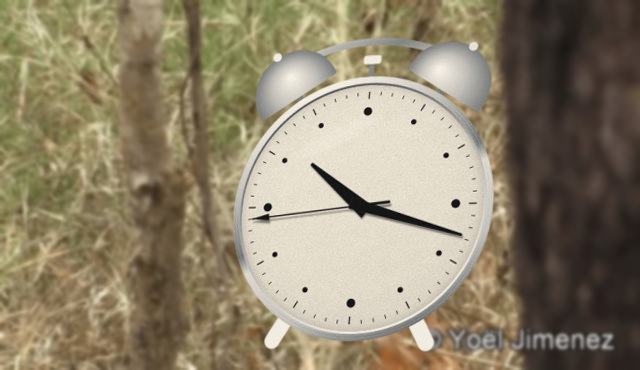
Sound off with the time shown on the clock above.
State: 10:17:44
